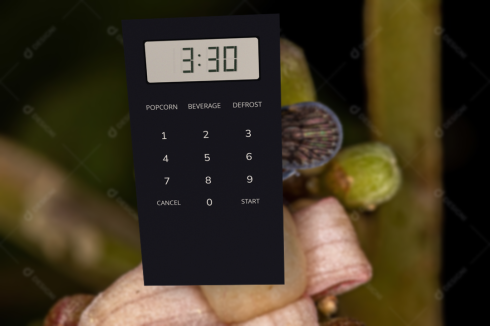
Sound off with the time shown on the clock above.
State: 3:30
